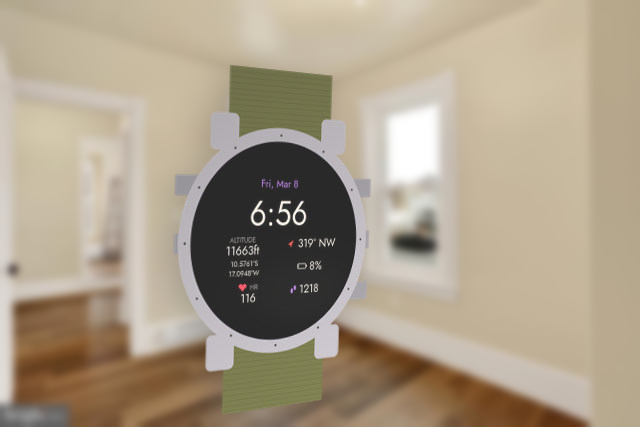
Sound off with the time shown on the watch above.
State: 6:56
